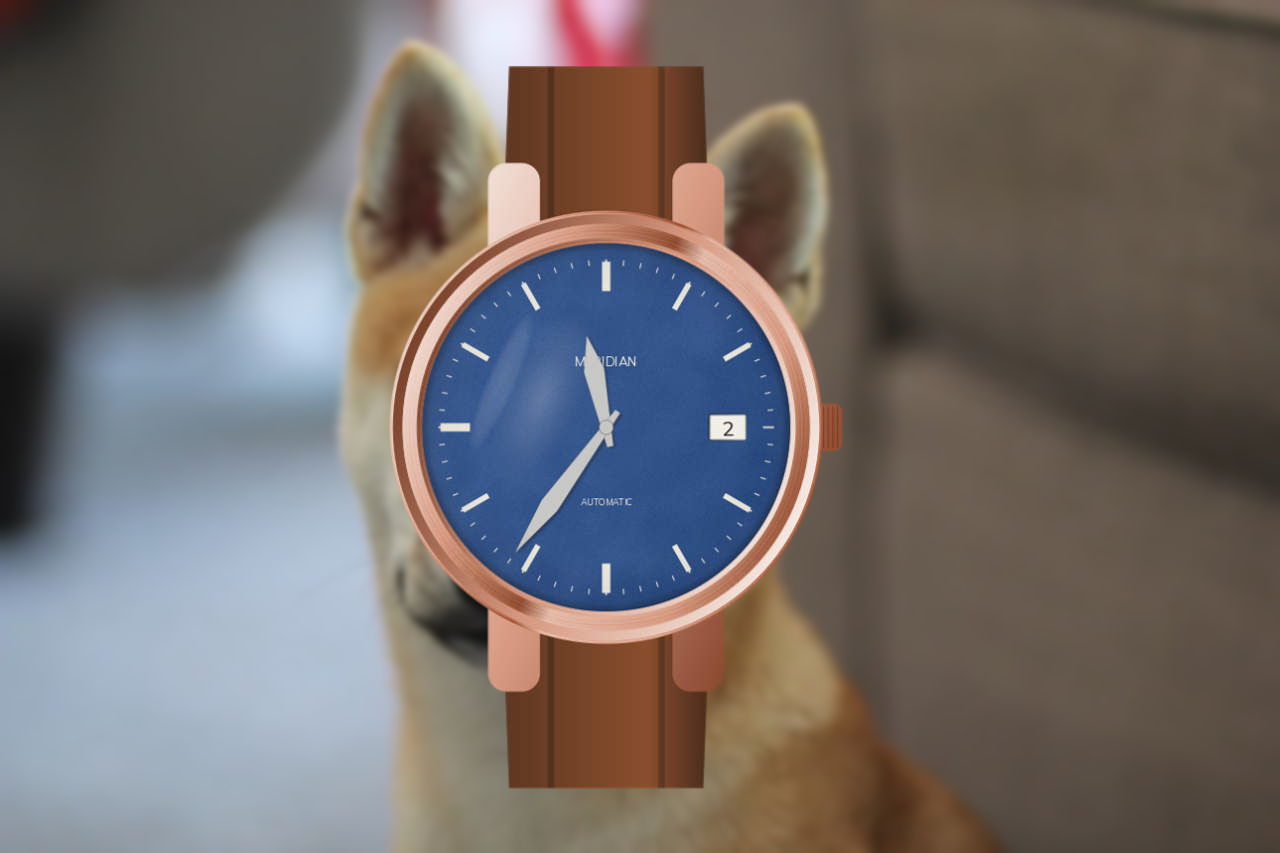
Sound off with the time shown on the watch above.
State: 11:36
